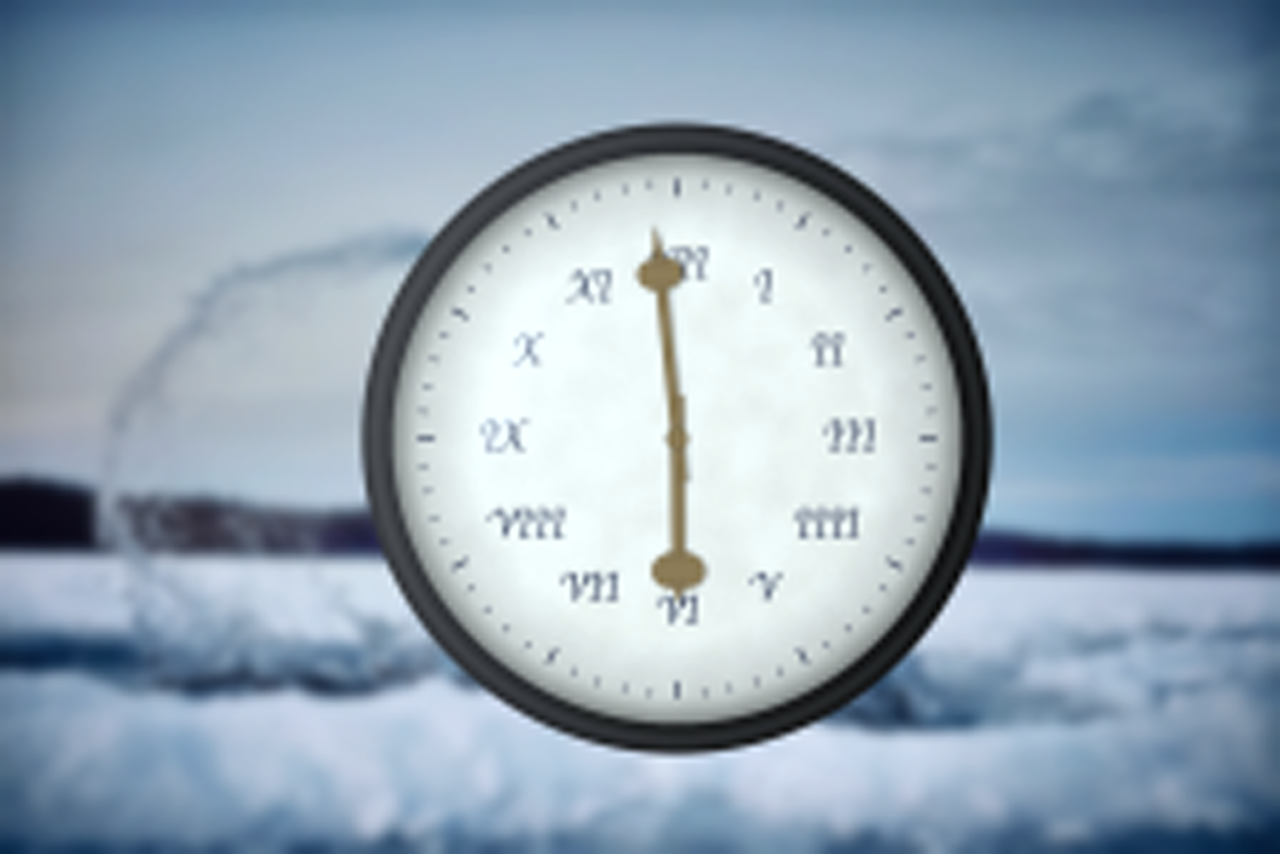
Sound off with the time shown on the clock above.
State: 5:59
